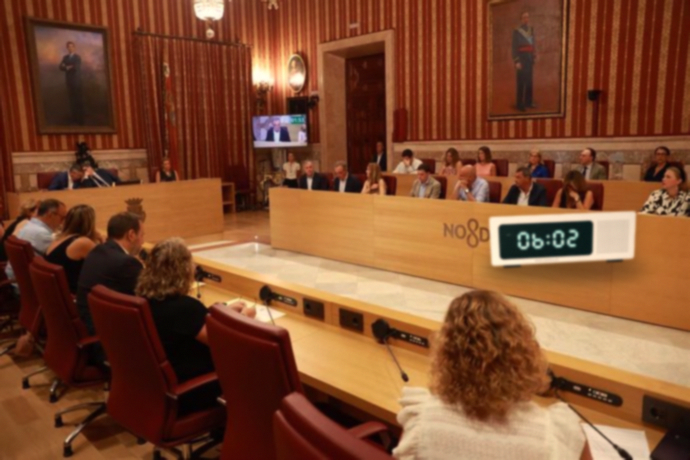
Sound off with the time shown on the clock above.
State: 6:02
